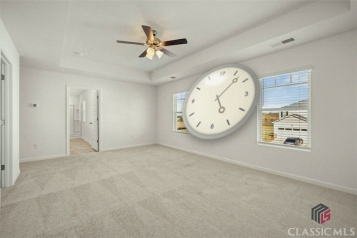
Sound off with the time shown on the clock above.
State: 5:07
